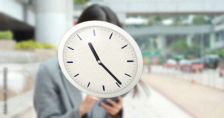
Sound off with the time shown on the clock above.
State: 11:24
